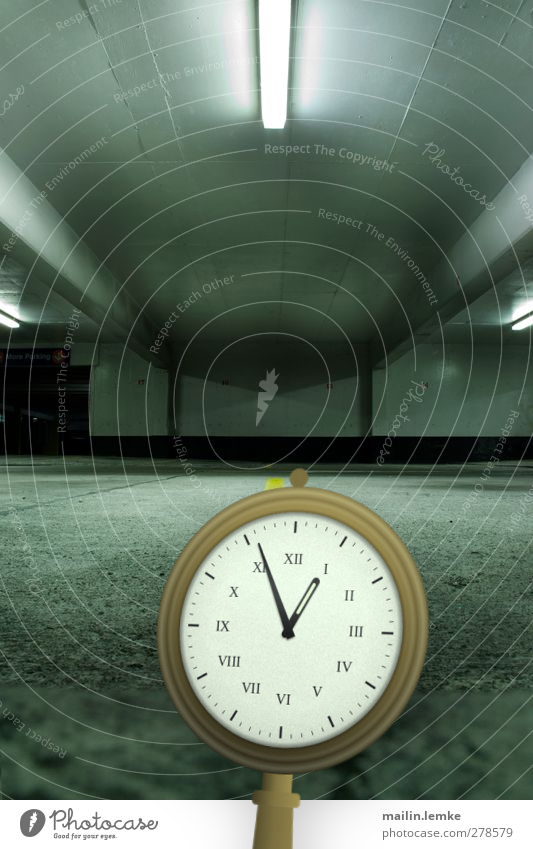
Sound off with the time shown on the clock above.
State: 12:56
